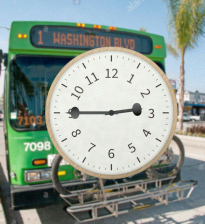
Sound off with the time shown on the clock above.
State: 2:45
